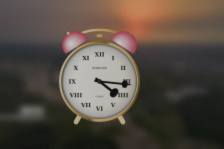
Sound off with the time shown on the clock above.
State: 4:16
